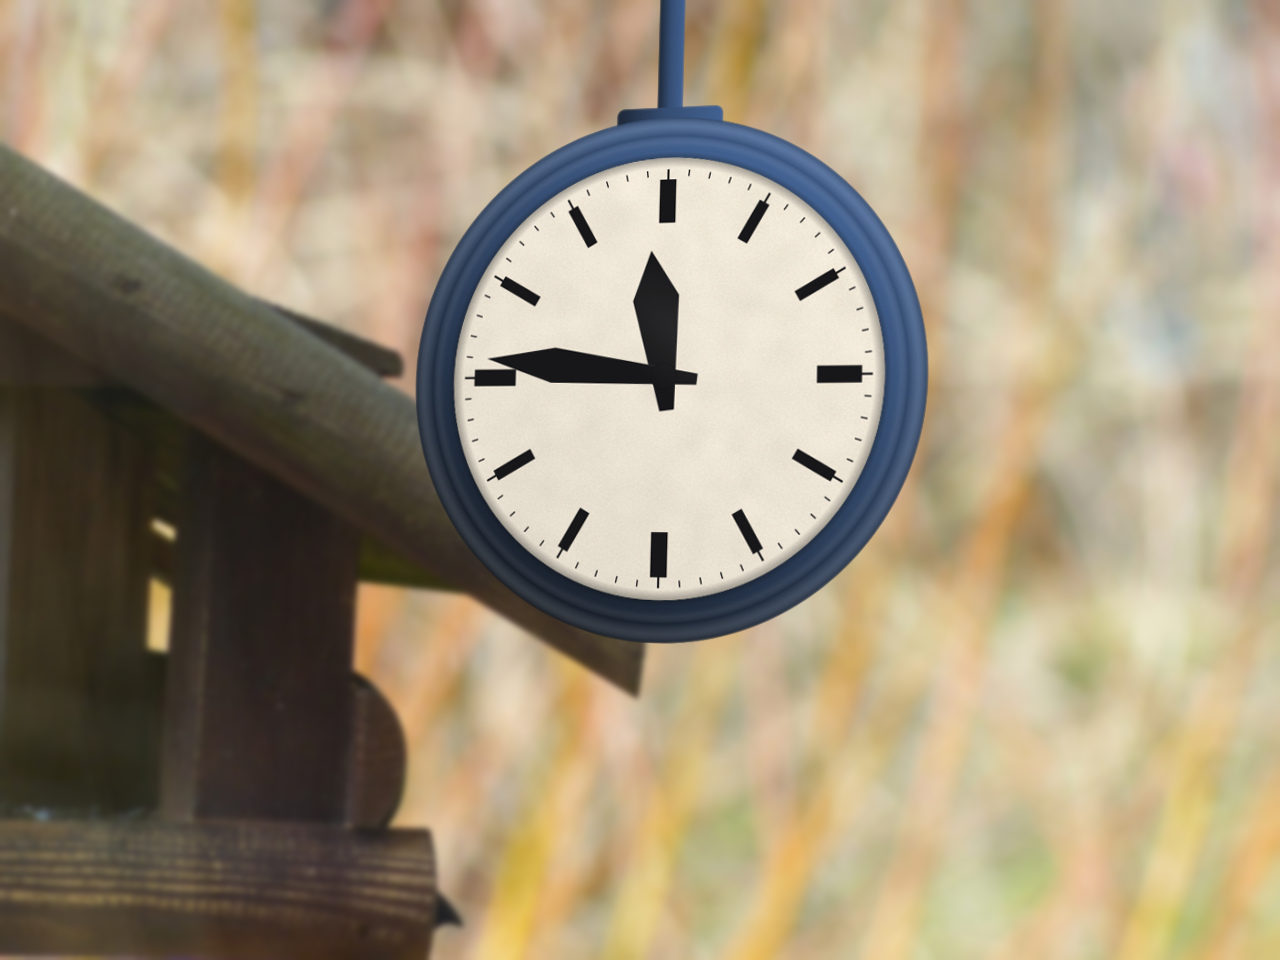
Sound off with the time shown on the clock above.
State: 11:46
